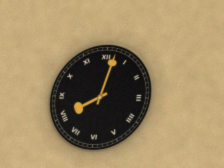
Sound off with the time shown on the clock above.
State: 8:02
